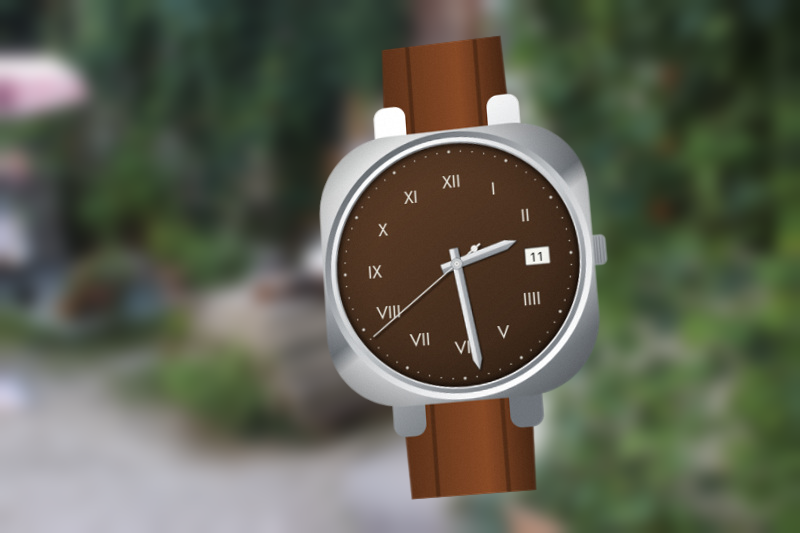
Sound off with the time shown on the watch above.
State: 2:28:39
